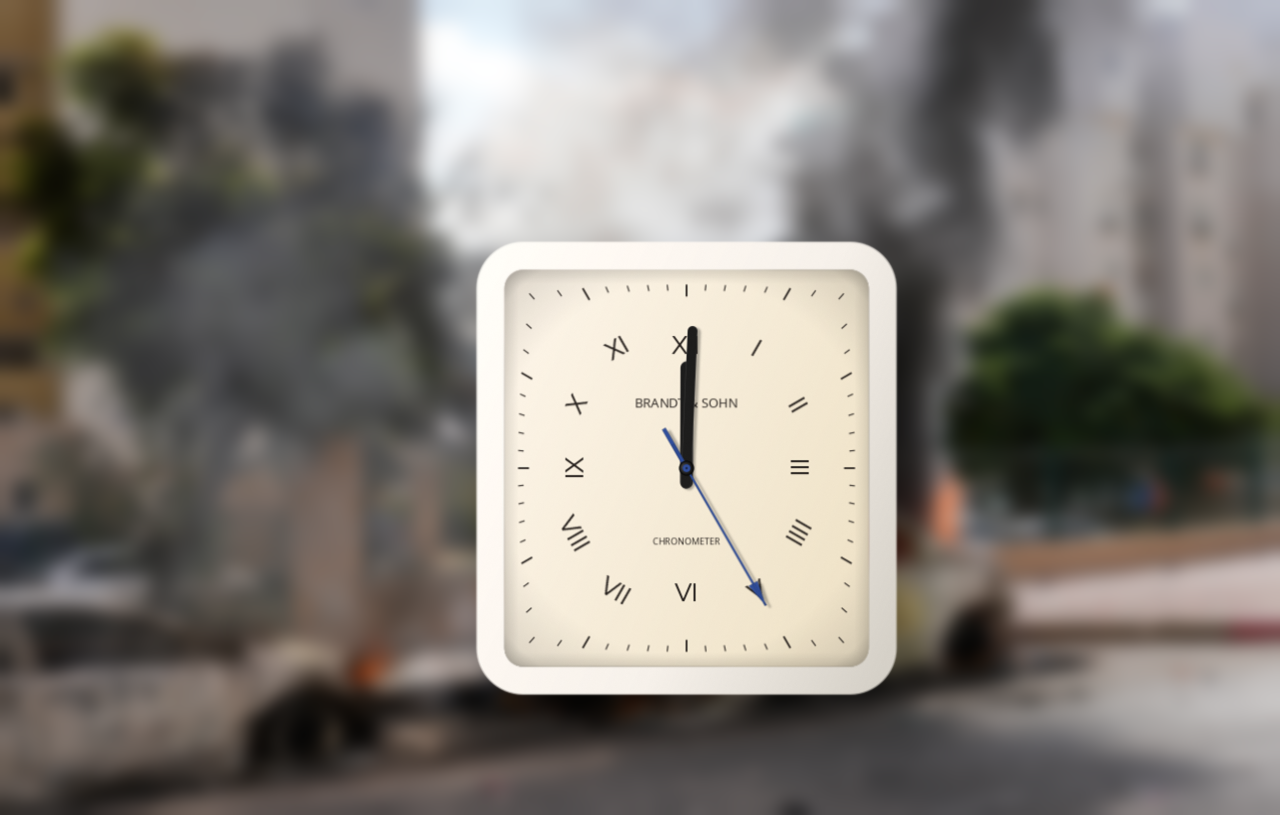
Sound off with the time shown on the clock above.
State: 12:00:25
